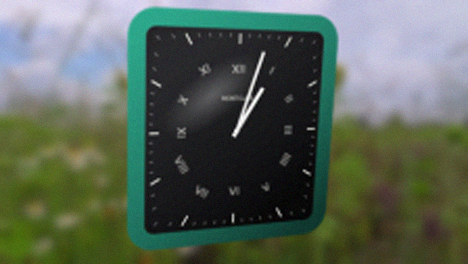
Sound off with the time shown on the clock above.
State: 1:03
